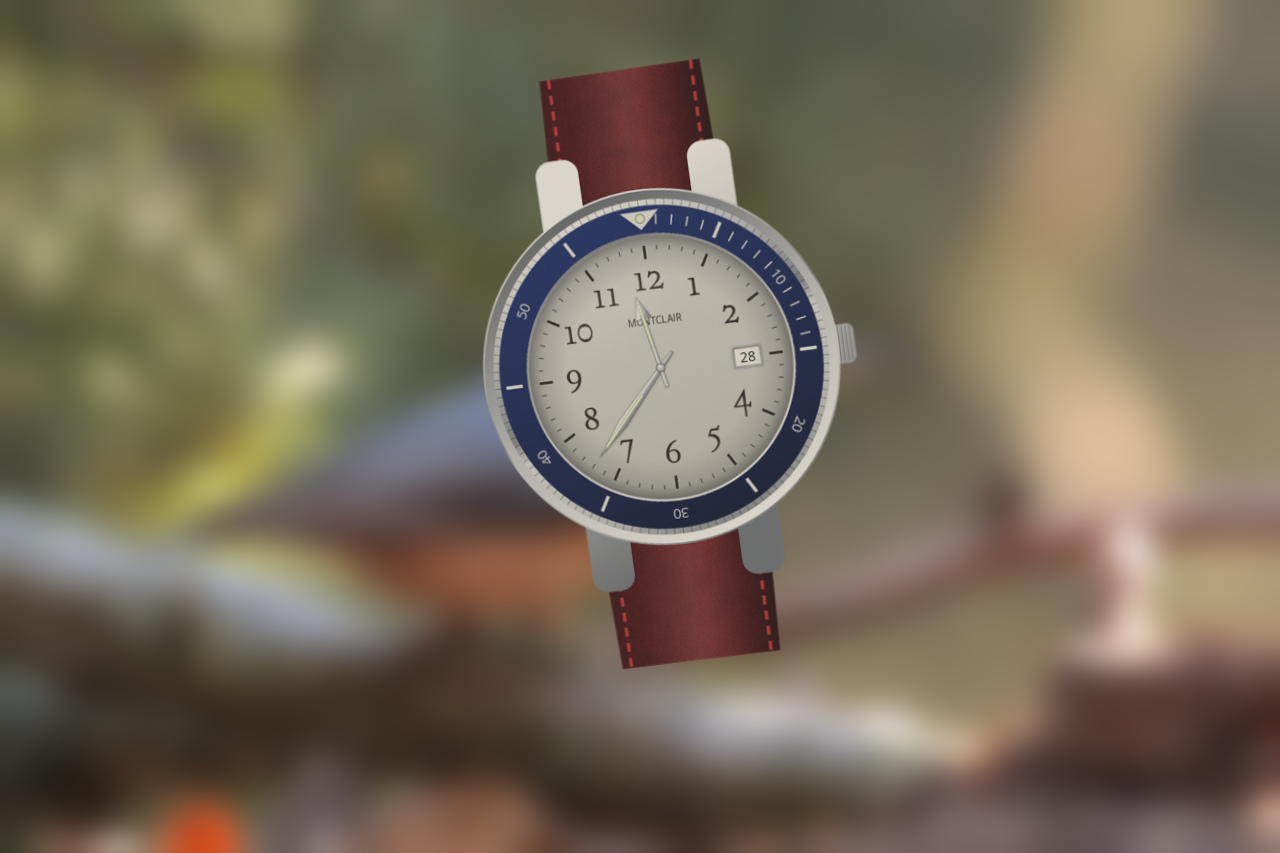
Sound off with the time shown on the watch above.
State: 11:37
